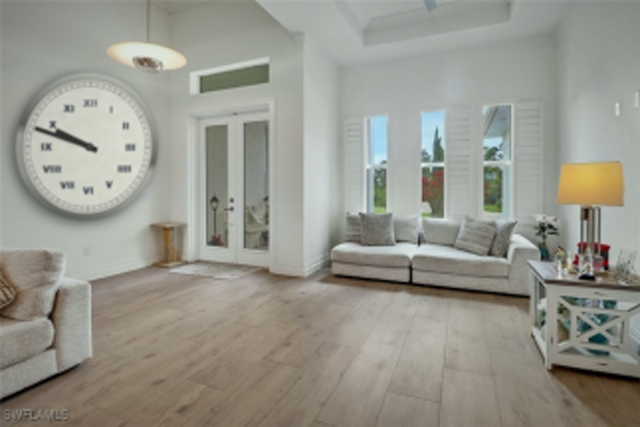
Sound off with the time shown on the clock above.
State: 9:48
